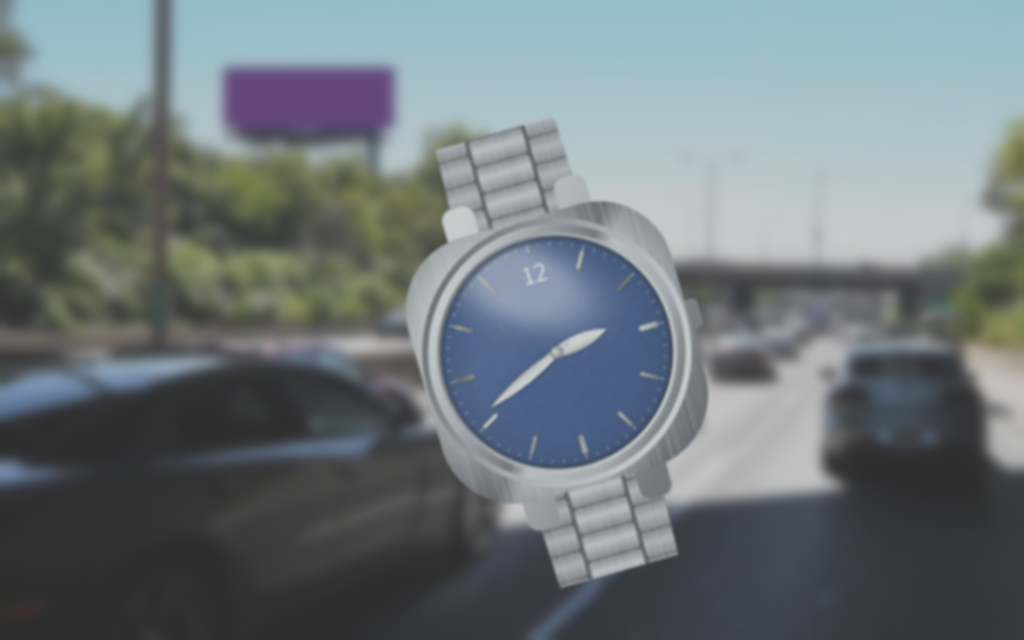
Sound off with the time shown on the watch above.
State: 2:41
